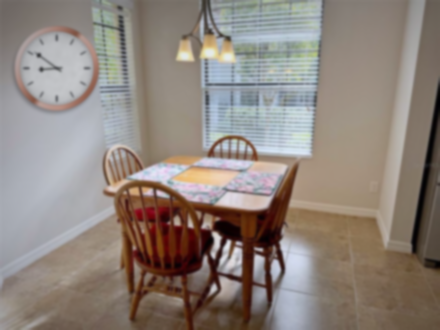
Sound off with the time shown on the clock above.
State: 8:51
